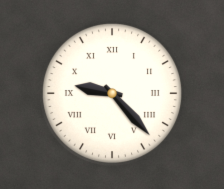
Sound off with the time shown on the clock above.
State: 9:23
